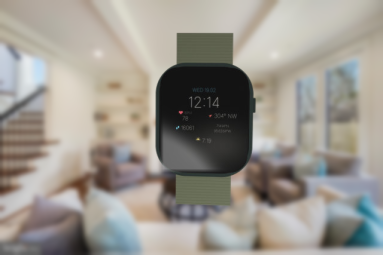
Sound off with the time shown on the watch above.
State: 12:14
